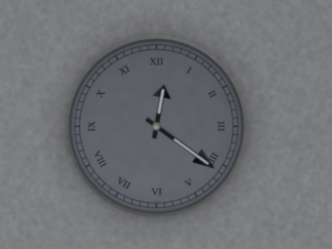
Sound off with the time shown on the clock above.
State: 12:21
